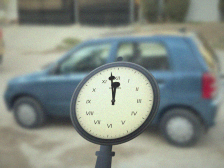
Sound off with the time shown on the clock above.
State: 11:58
